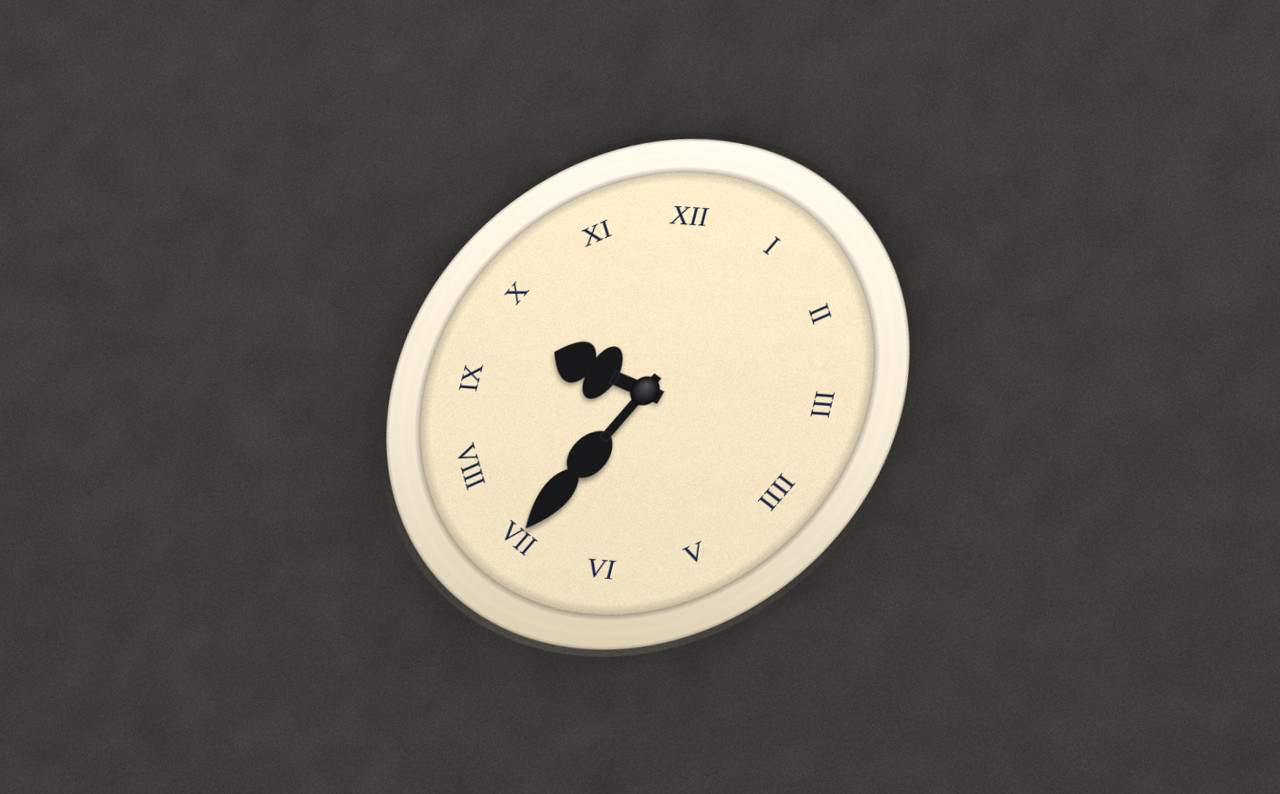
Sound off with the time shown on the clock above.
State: 9:35
